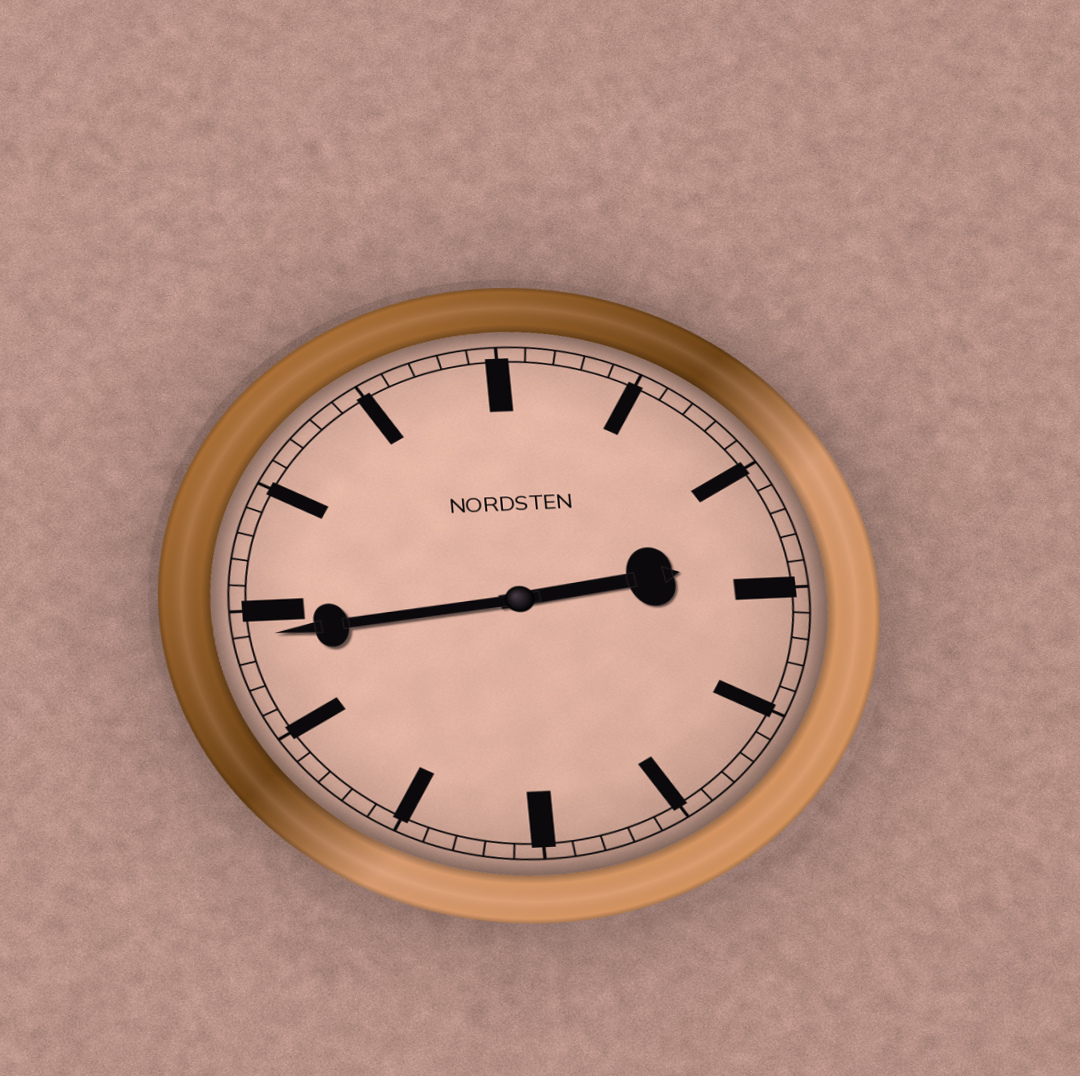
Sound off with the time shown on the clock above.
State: 2:44
